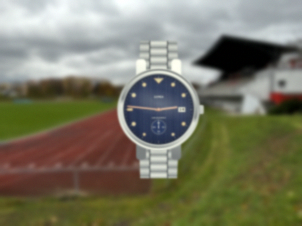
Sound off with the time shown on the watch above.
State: 2:46
